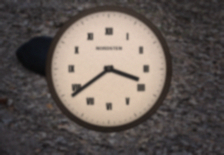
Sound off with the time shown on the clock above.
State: 3:39
